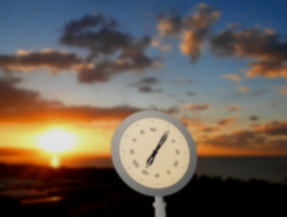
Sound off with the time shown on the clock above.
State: 7:06
